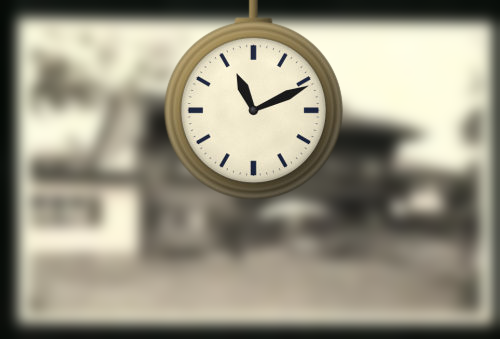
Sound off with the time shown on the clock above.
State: 11:11
